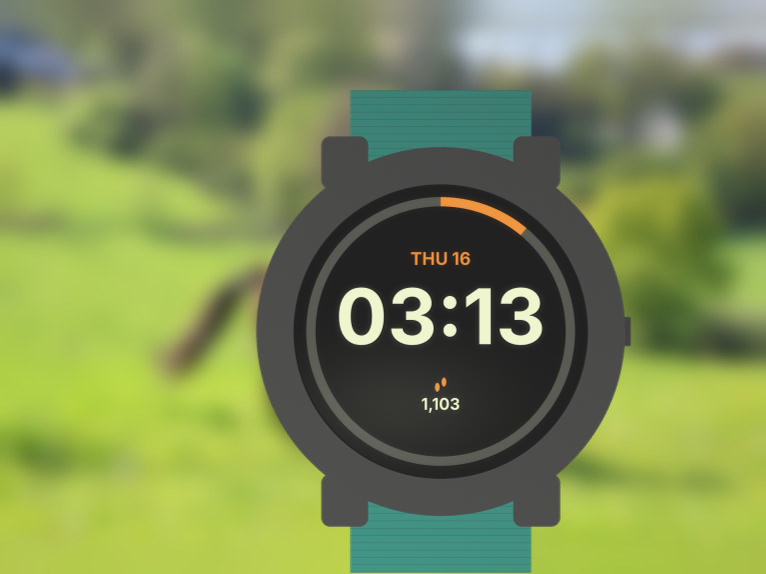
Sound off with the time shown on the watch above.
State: 3:13
